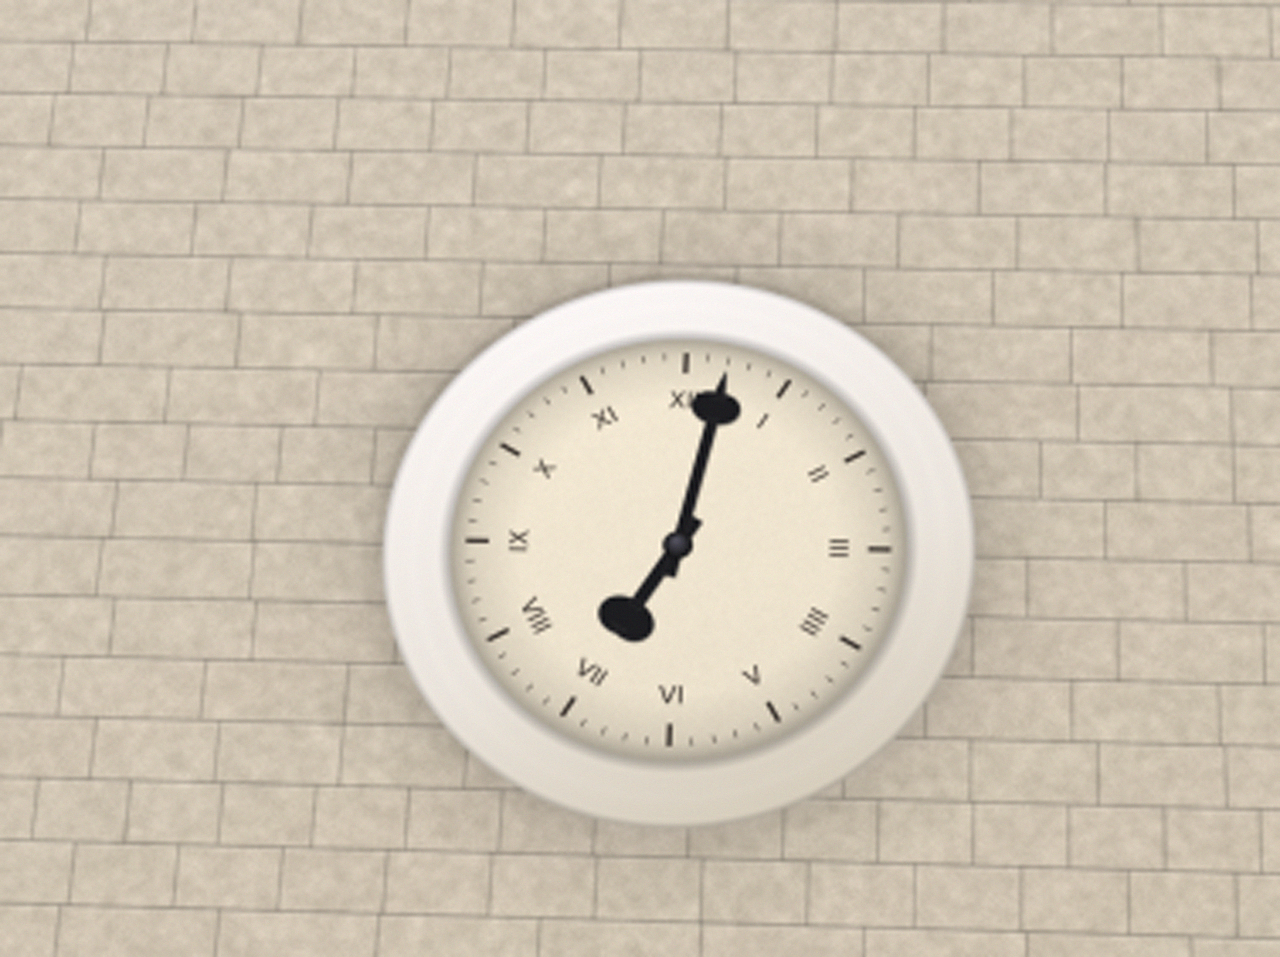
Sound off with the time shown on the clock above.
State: 7:02
